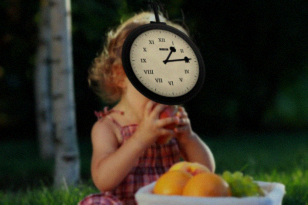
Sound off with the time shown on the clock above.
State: 1:14
